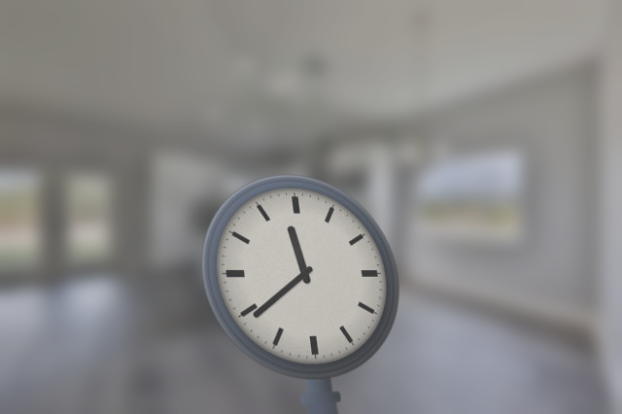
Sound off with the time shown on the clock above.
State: 11:39
